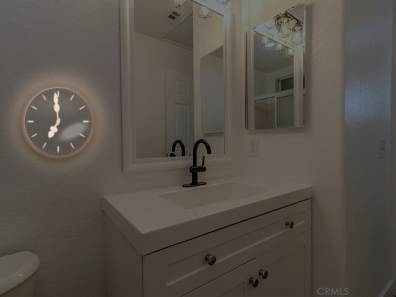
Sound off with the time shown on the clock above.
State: 6:59
